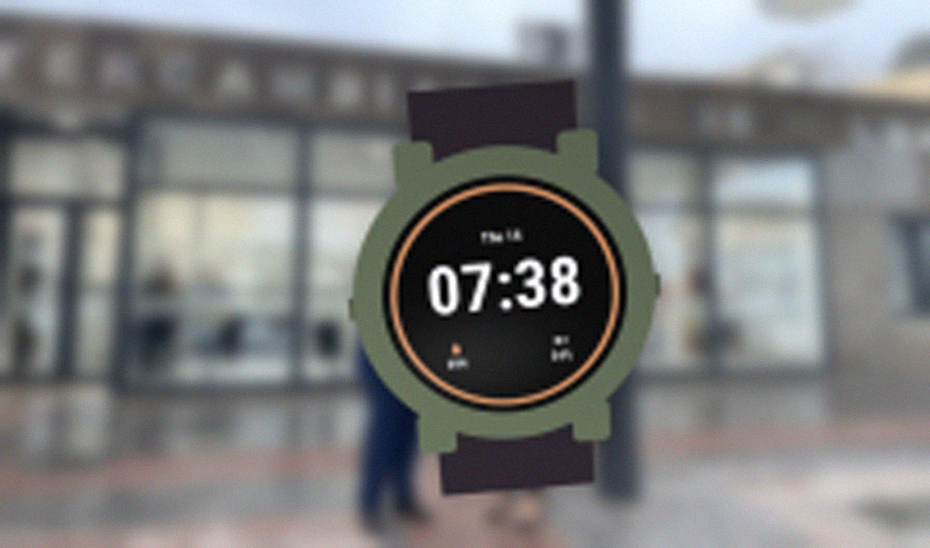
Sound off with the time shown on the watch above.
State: 7:38
